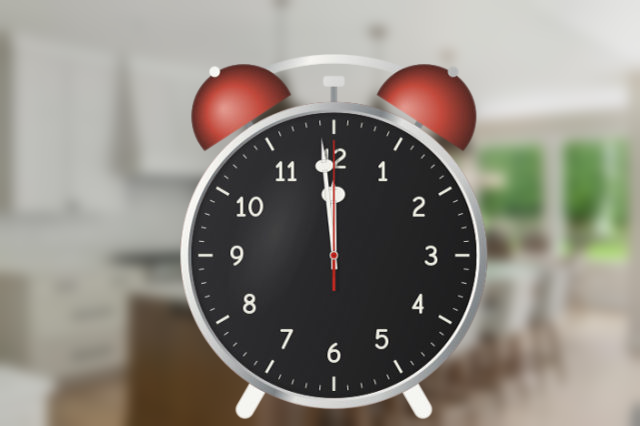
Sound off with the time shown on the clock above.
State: 11:59:00
